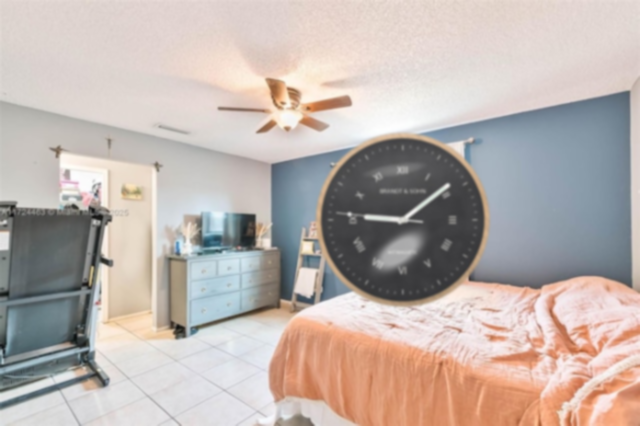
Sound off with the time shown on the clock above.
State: 9:08:46
